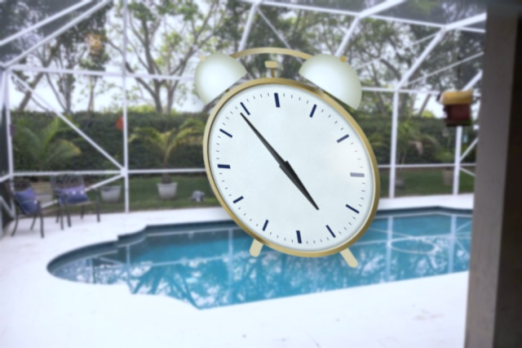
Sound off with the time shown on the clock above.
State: 4:54
